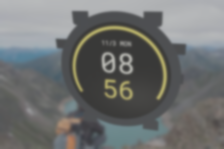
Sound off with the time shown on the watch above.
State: 8:56
